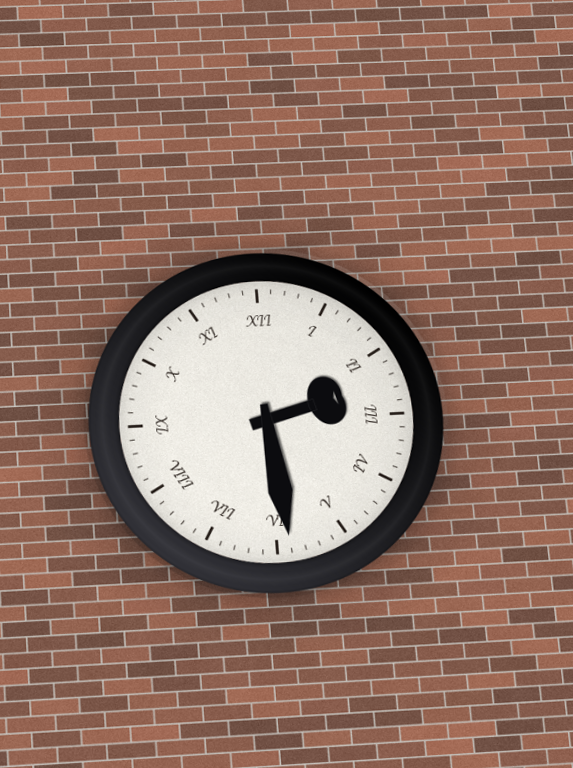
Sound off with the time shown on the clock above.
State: 2:29
